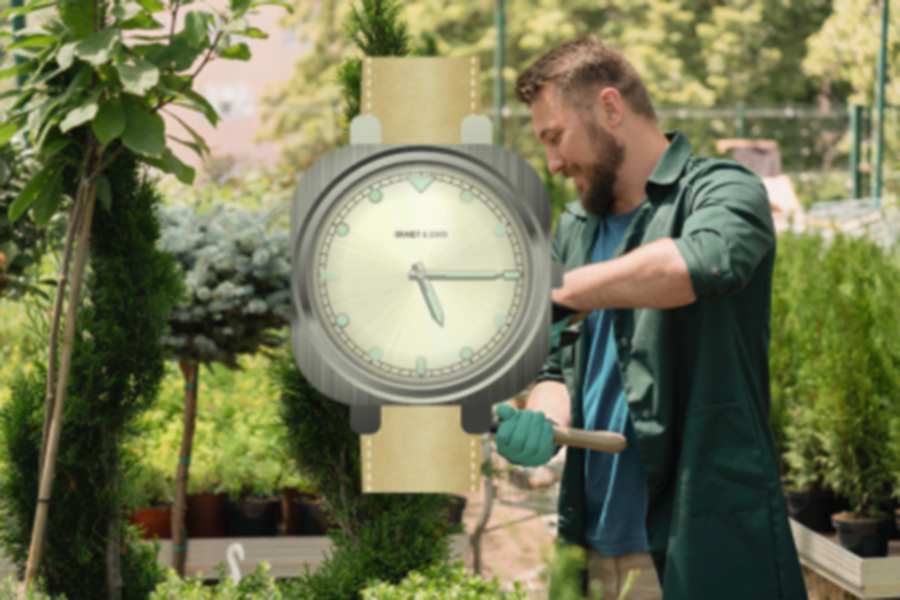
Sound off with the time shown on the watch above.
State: 5:15
